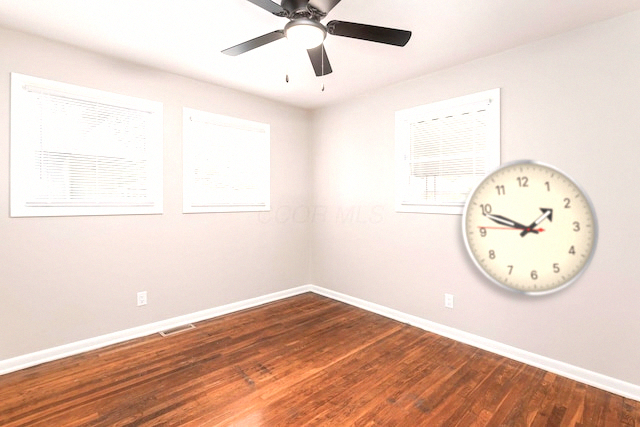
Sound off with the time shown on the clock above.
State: 1:48:46
